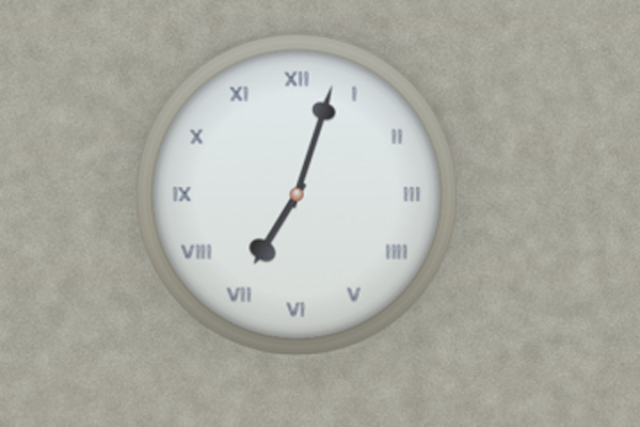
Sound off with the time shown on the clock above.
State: 7:03
